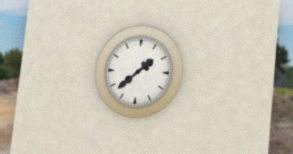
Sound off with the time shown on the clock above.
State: 1:38
